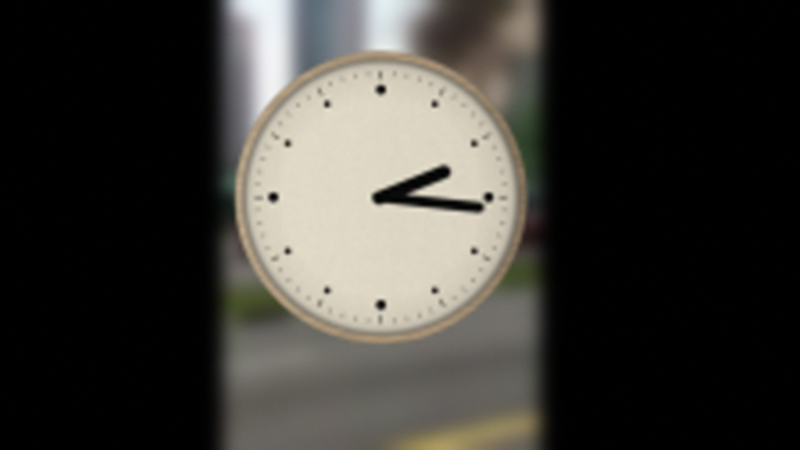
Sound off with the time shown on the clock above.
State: 2:16
